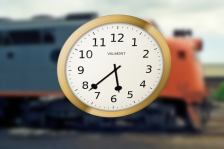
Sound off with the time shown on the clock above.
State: 5:38
